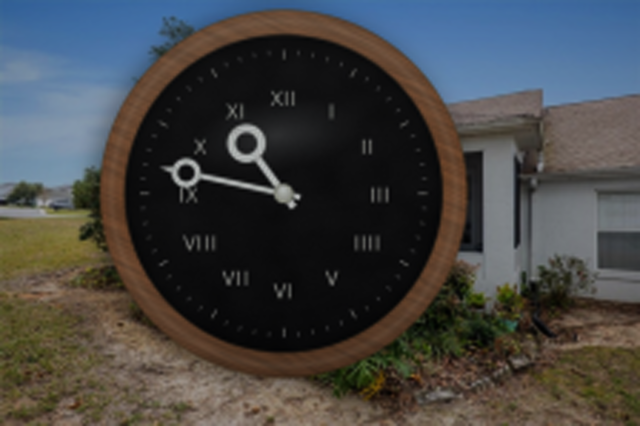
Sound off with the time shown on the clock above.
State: 10:47
